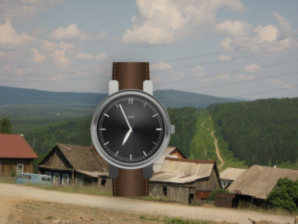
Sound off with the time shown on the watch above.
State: 6:56
